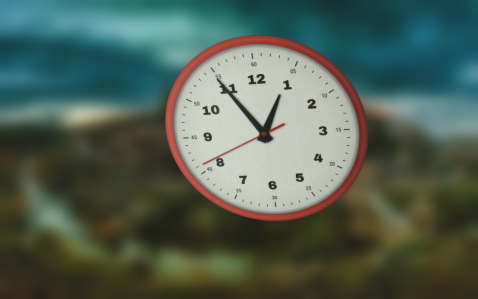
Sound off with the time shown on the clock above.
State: 12:54:41
